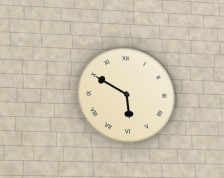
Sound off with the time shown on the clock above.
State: 5:50
